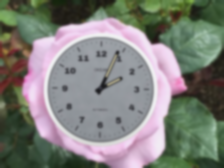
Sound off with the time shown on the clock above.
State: 2:04
